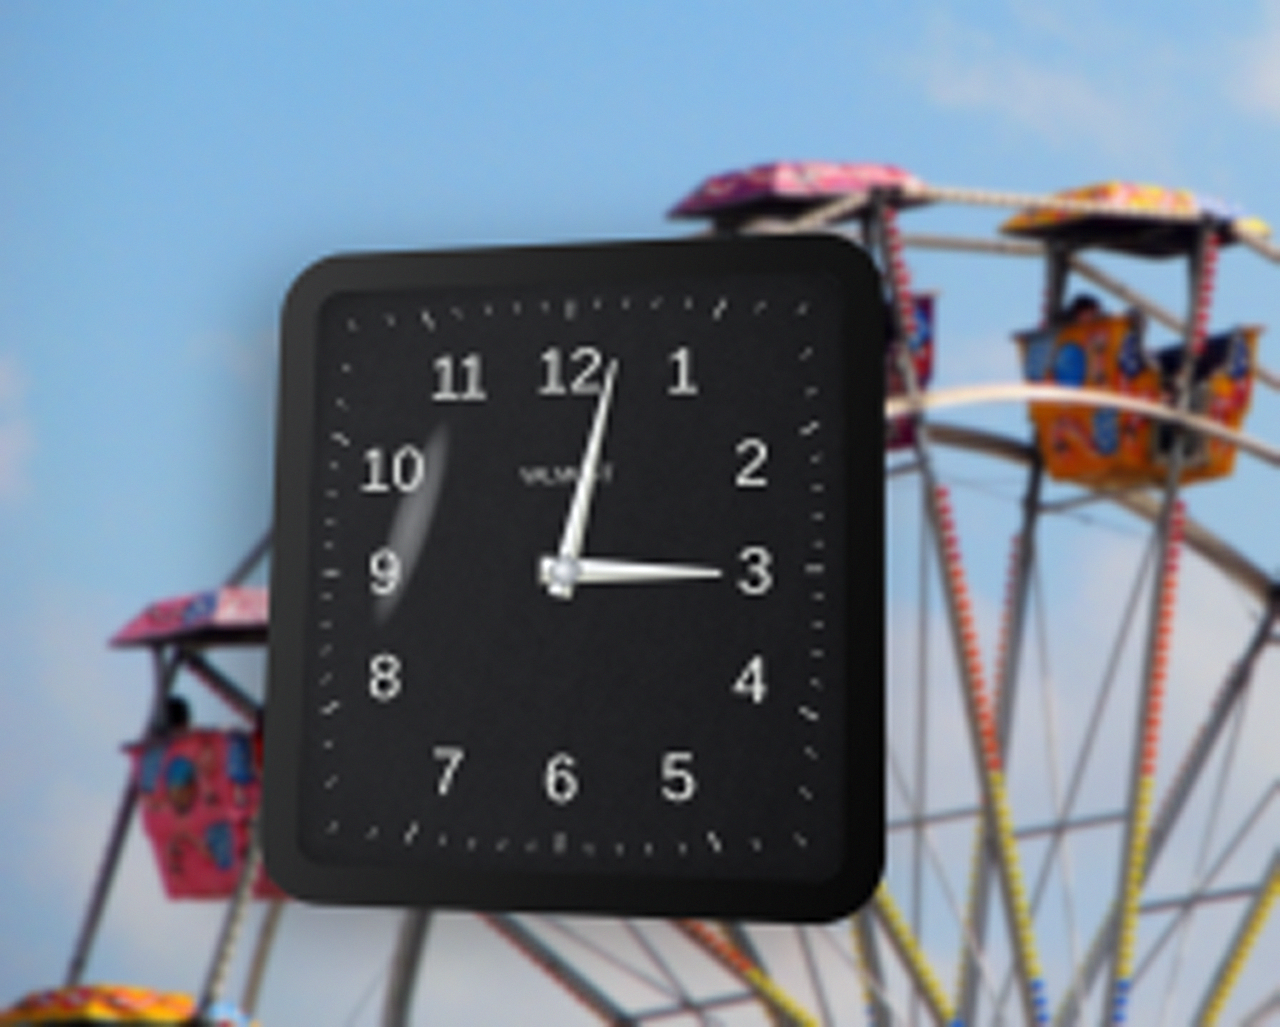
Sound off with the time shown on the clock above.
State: 3:02
